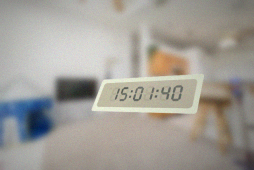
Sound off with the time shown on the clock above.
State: 15:01:40
